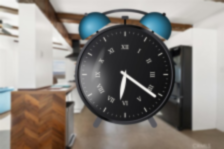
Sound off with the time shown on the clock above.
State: 6:21
